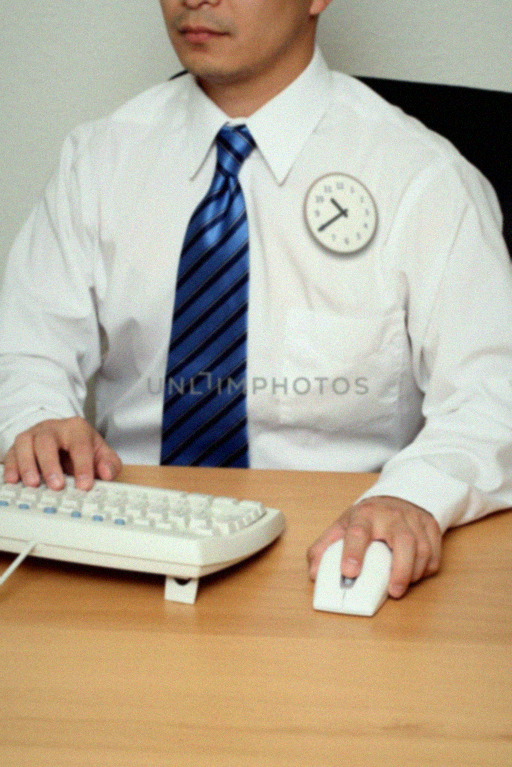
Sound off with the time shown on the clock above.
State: 10:40
